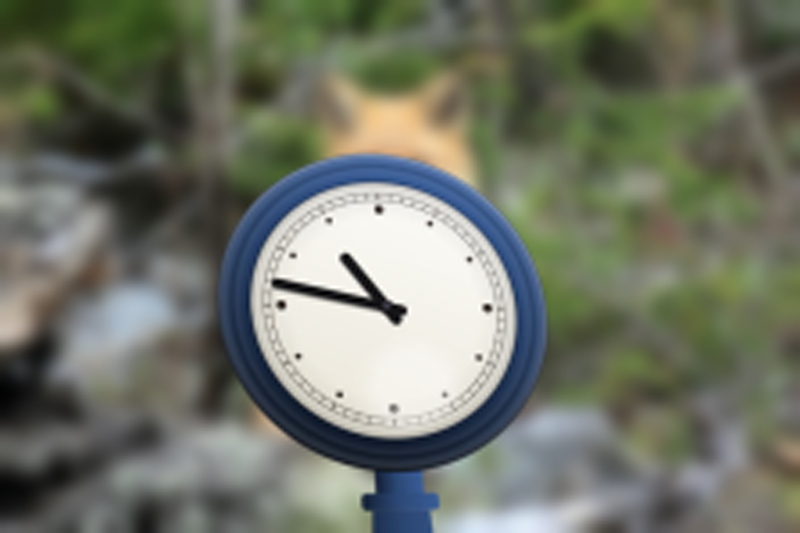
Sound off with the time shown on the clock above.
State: 10:47
